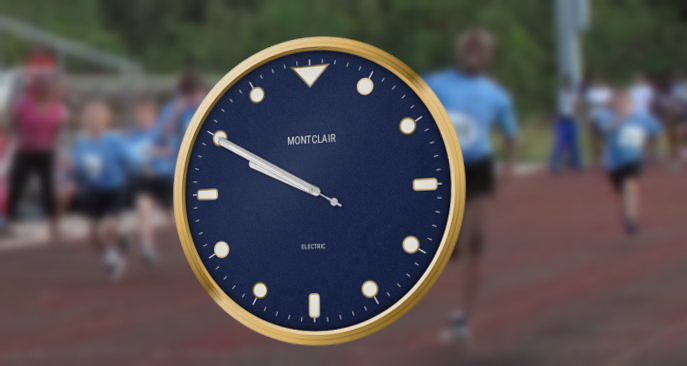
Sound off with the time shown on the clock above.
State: 9:49:50
